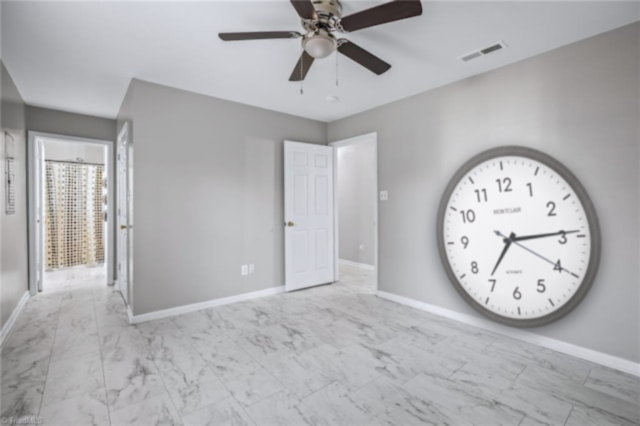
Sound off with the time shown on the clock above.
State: 7:14:20
